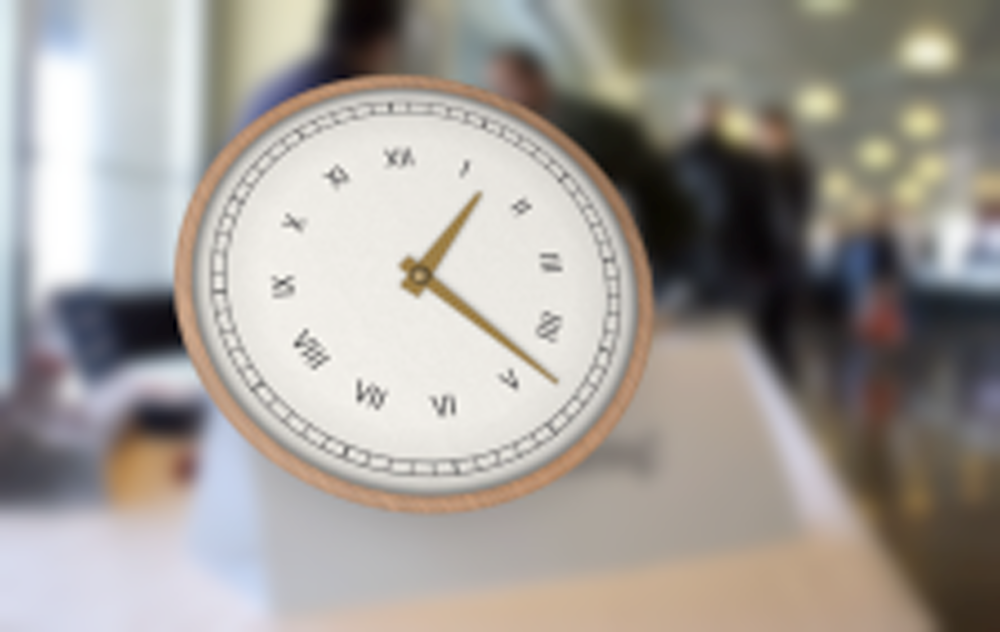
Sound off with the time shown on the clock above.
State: 1:23
